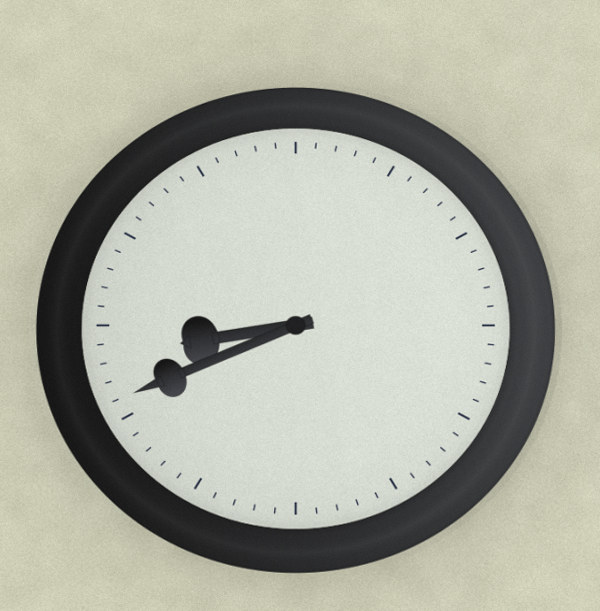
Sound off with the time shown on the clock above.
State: 8:41
